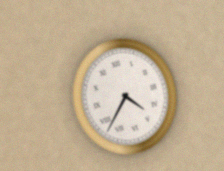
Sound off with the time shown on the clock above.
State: 4:38
